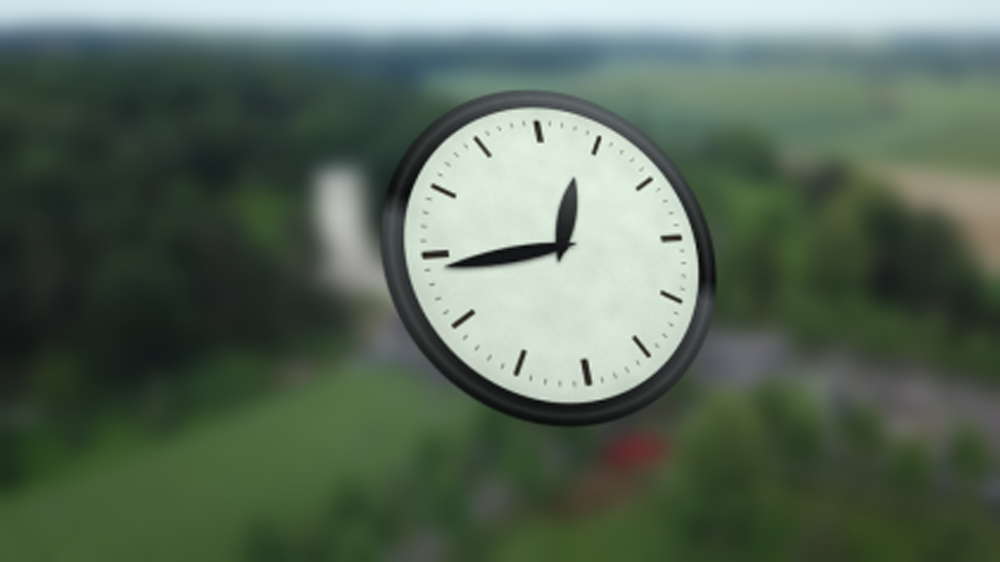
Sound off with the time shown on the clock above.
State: 12:44
